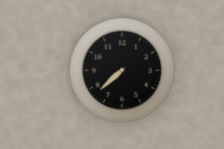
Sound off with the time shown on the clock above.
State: 7:38
